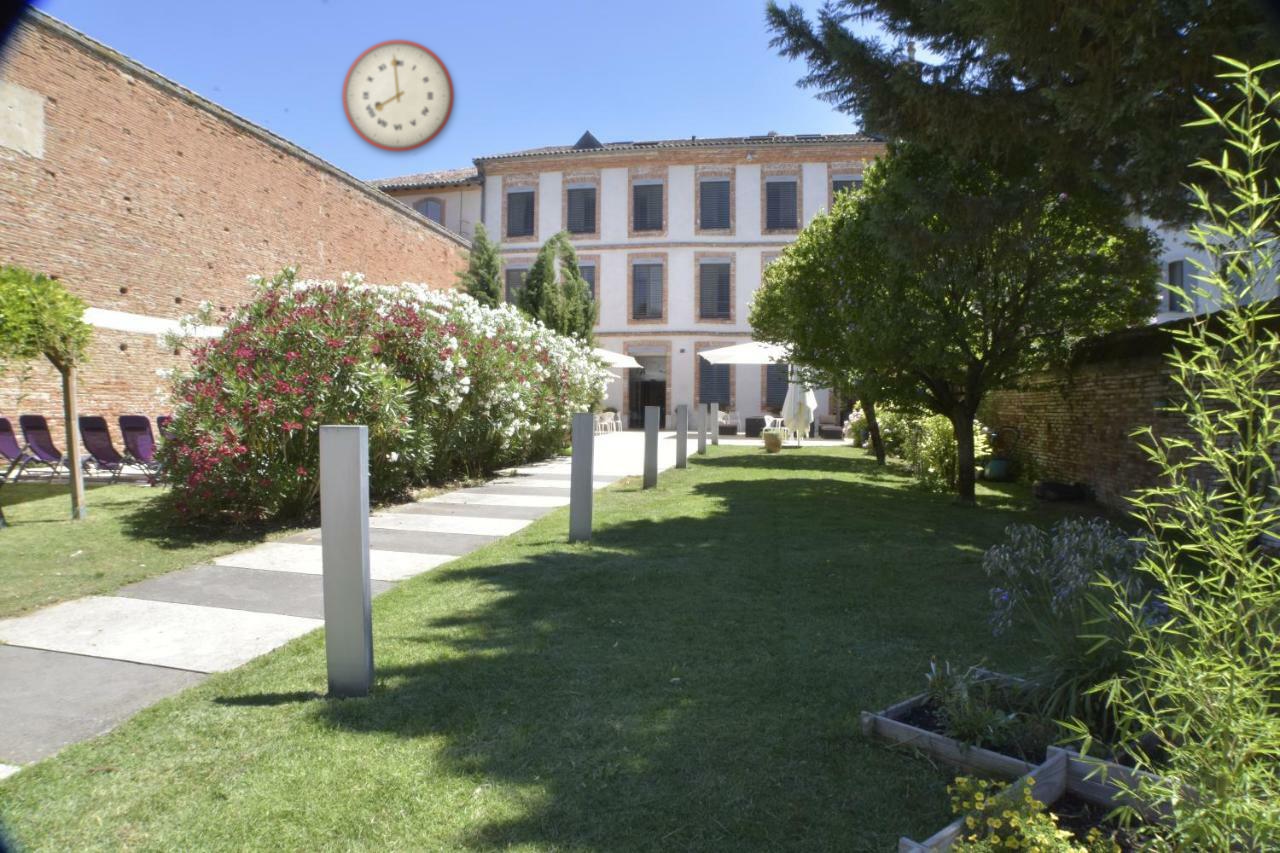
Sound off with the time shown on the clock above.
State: 7:59
